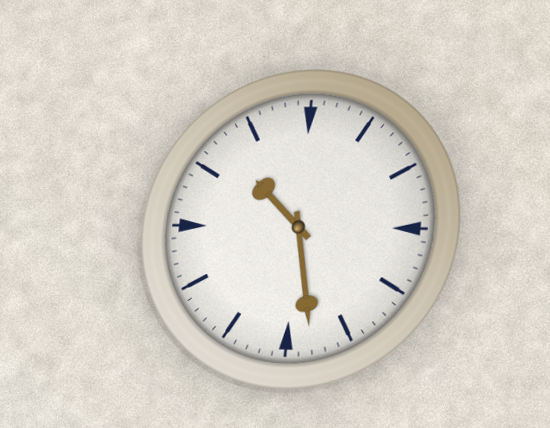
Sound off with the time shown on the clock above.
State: 10:28
